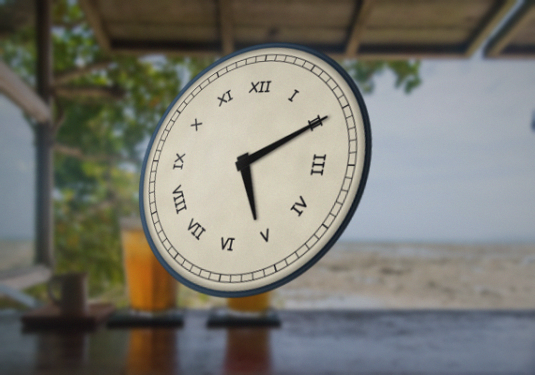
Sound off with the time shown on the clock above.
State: 5:10
